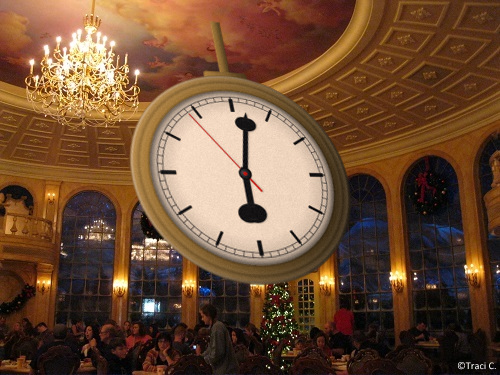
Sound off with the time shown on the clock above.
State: 6:01:54
